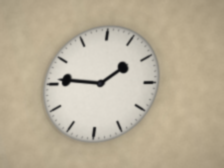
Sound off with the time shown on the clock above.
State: 1:46
